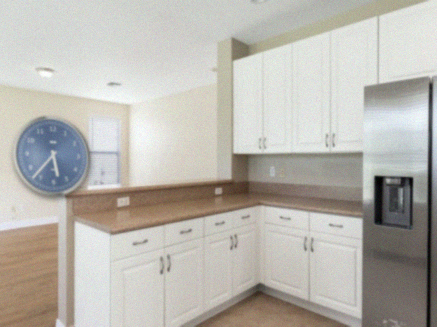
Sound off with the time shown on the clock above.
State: 5:37
